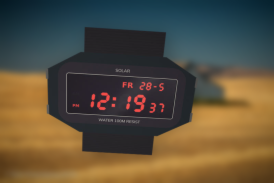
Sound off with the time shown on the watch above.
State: 12:19:37
